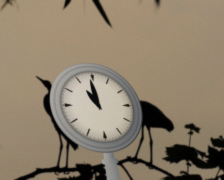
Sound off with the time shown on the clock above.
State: 10:59
